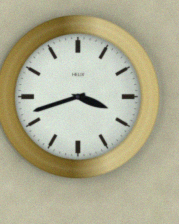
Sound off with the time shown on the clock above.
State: 3:42
